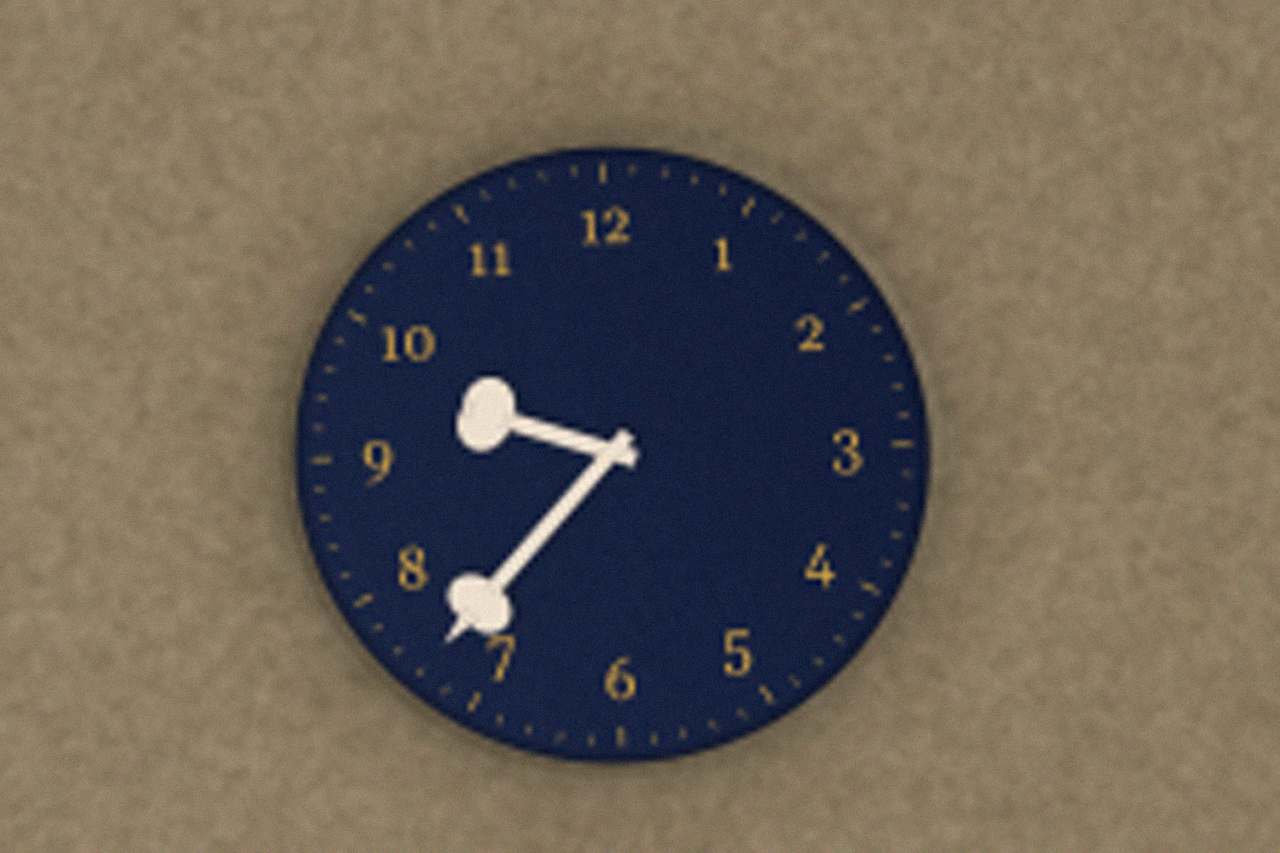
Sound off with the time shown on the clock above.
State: 9:37
